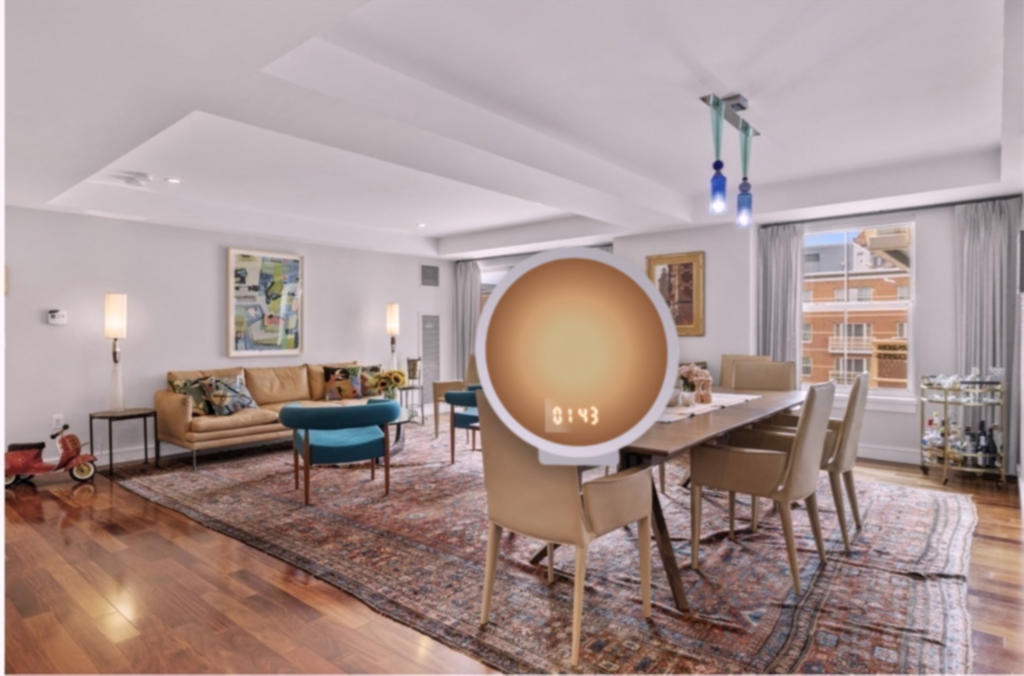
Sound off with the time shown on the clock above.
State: 1:43
